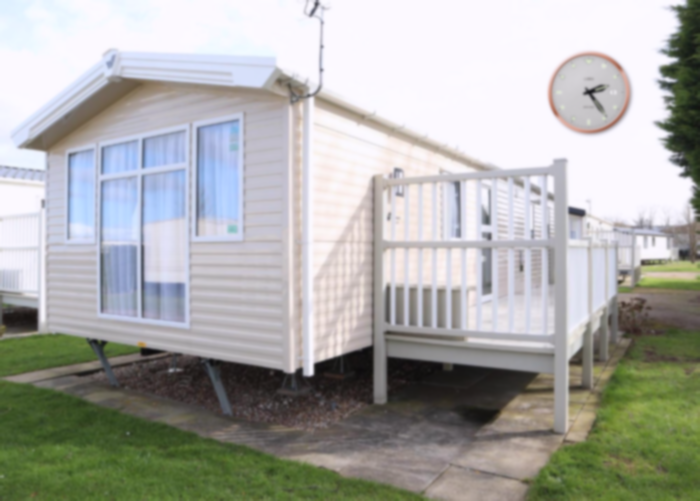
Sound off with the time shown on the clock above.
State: 2:24
